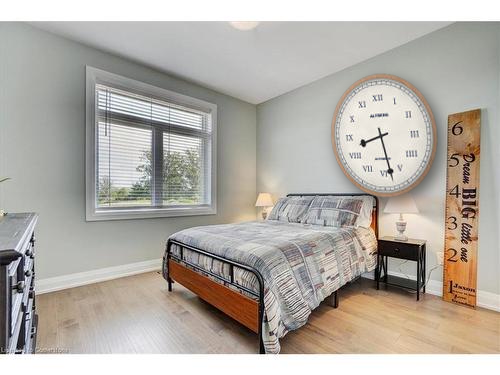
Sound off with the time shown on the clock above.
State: 8:28
